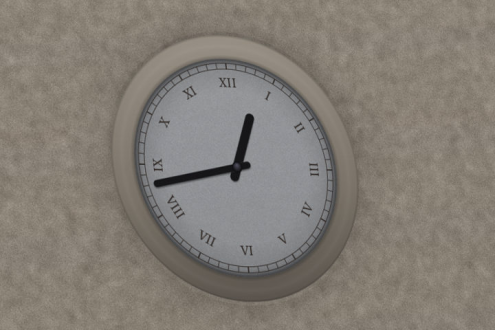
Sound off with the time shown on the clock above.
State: 12:43
